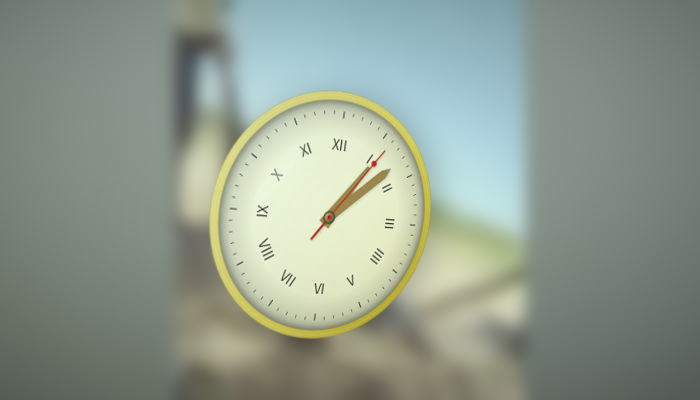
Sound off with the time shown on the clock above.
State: 1:08:06
